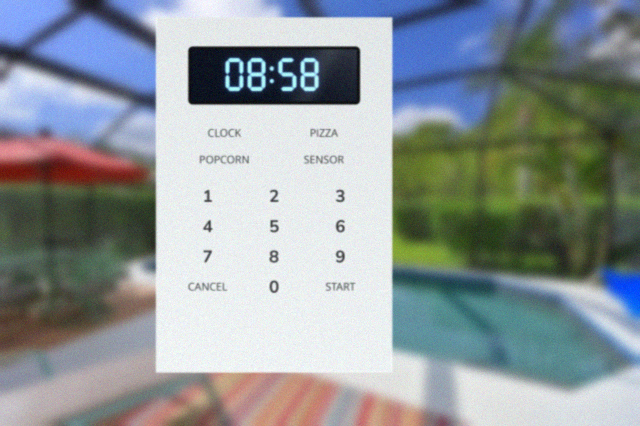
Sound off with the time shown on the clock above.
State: 8:58
